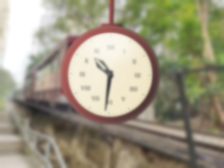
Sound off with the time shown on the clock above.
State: 10:31
